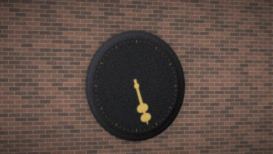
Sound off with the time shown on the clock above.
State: 5:27
